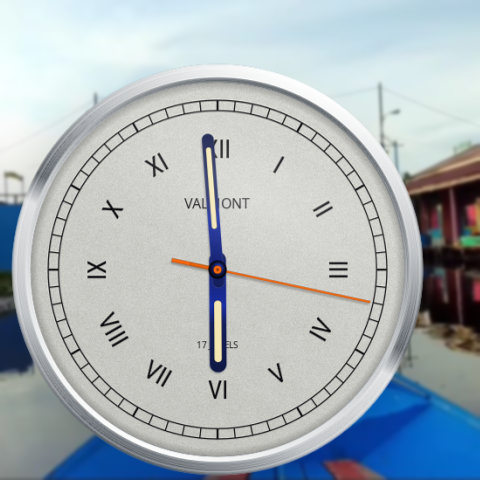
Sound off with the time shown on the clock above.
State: 5:59:17
